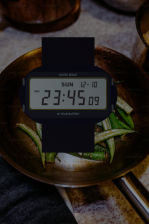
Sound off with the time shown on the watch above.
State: 23:45:09
